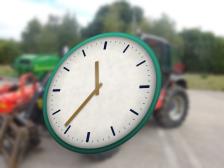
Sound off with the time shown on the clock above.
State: 11:36
